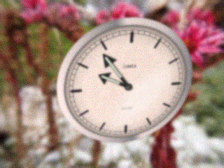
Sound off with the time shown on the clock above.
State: 9:54
